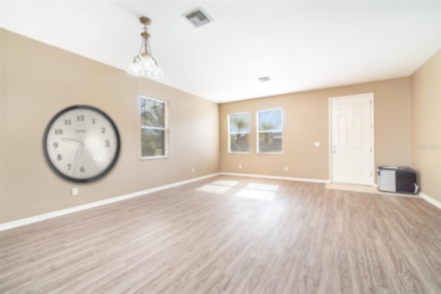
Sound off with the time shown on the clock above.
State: 9:33
